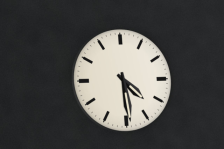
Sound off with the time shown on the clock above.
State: 4:29
